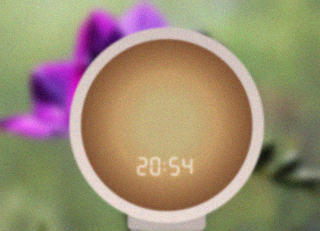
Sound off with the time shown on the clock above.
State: 20:54
